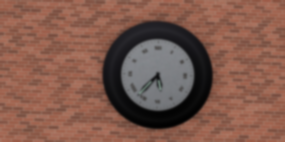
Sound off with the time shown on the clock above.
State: 5:37
